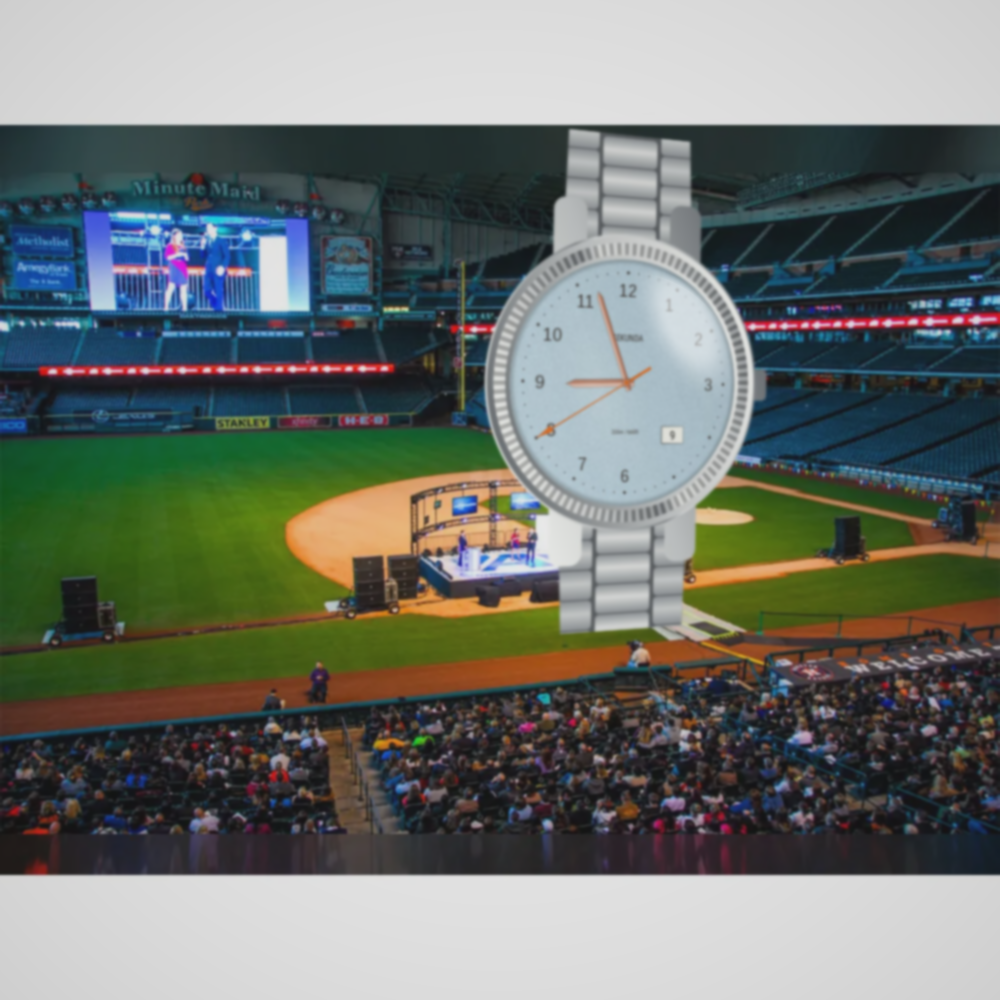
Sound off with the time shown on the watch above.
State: 8:56:40
